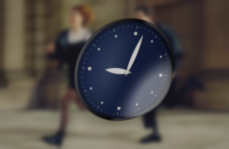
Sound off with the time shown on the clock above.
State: 9:02
